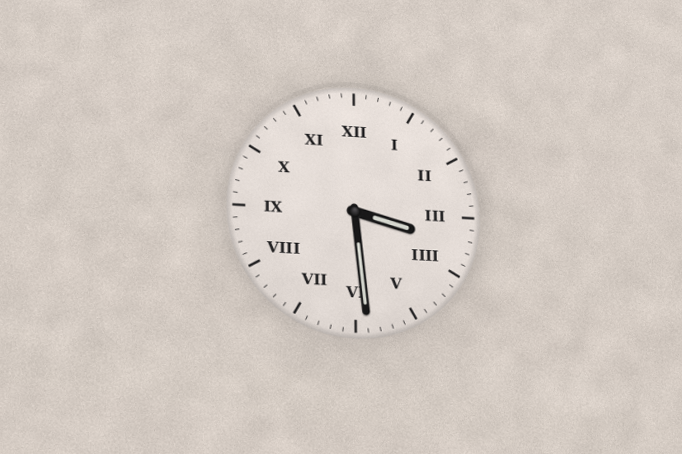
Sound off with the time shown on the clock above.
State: 3:29
